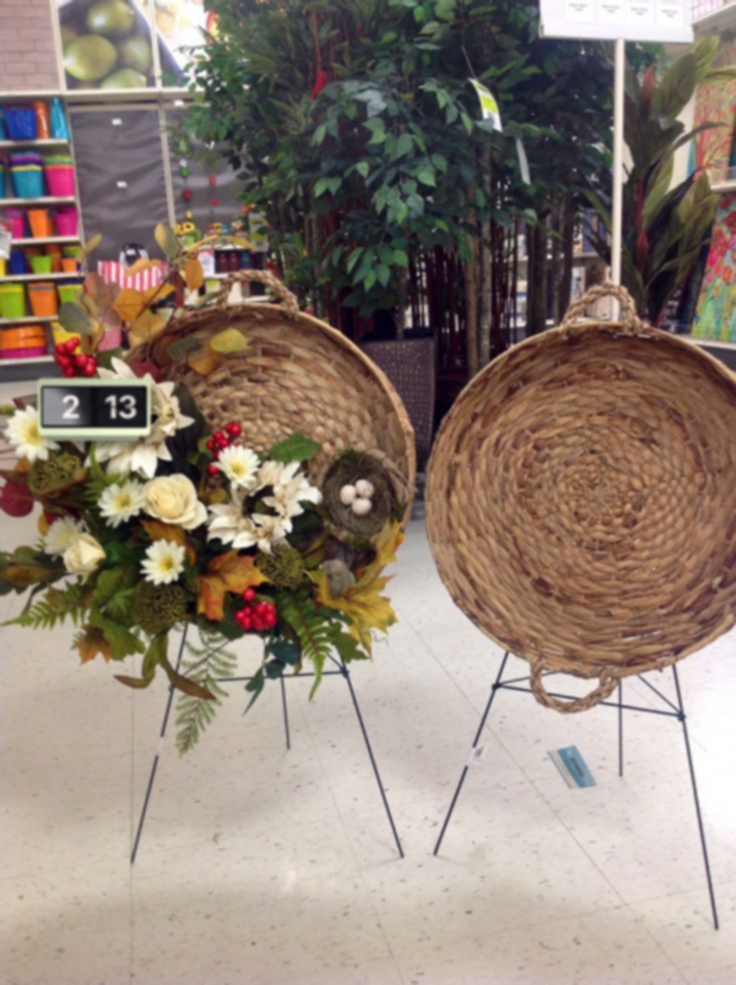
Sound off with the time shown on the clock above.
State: 2:13
